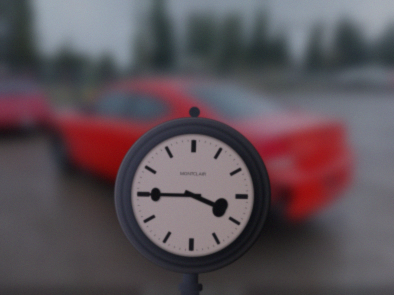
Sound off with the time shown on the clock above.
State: 3:45
